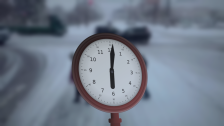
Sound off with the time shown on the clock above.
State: 6:01
